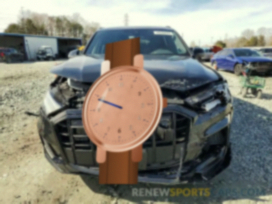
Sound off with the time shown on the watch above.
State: 9:49
